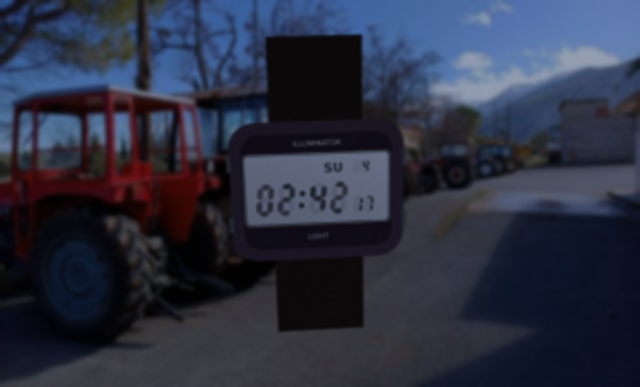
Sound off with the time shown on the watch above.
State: 2:42:17
